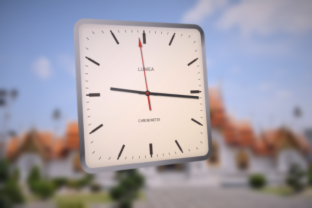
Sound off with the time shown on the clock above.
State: 9:15:59
